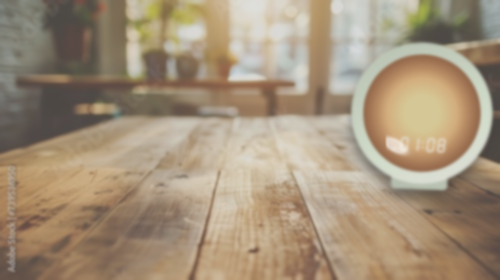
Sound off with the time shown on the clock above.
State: 1:08
